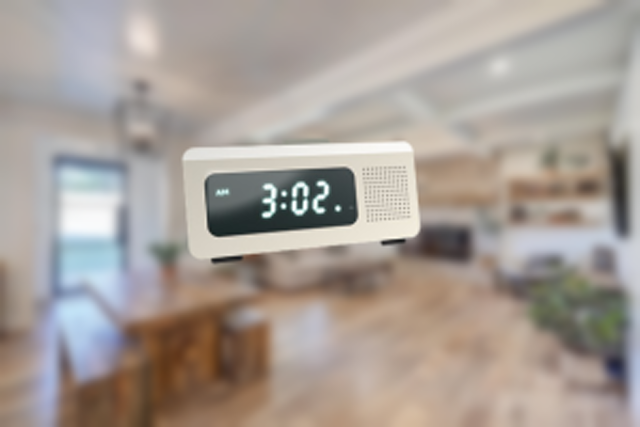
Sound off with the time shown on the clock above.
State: 3:02
